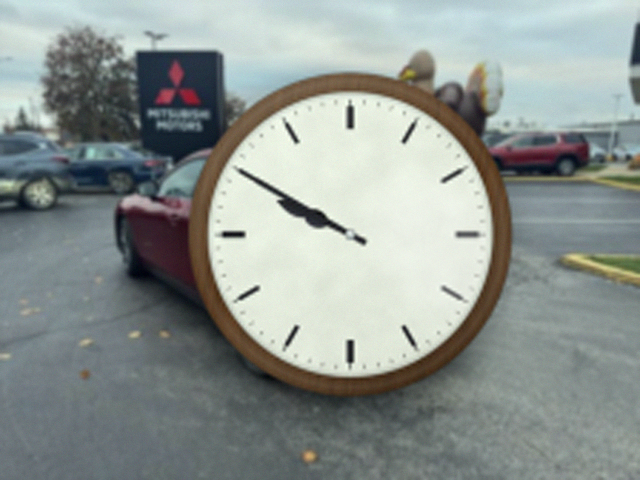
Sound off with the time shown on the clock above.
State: 9:50
